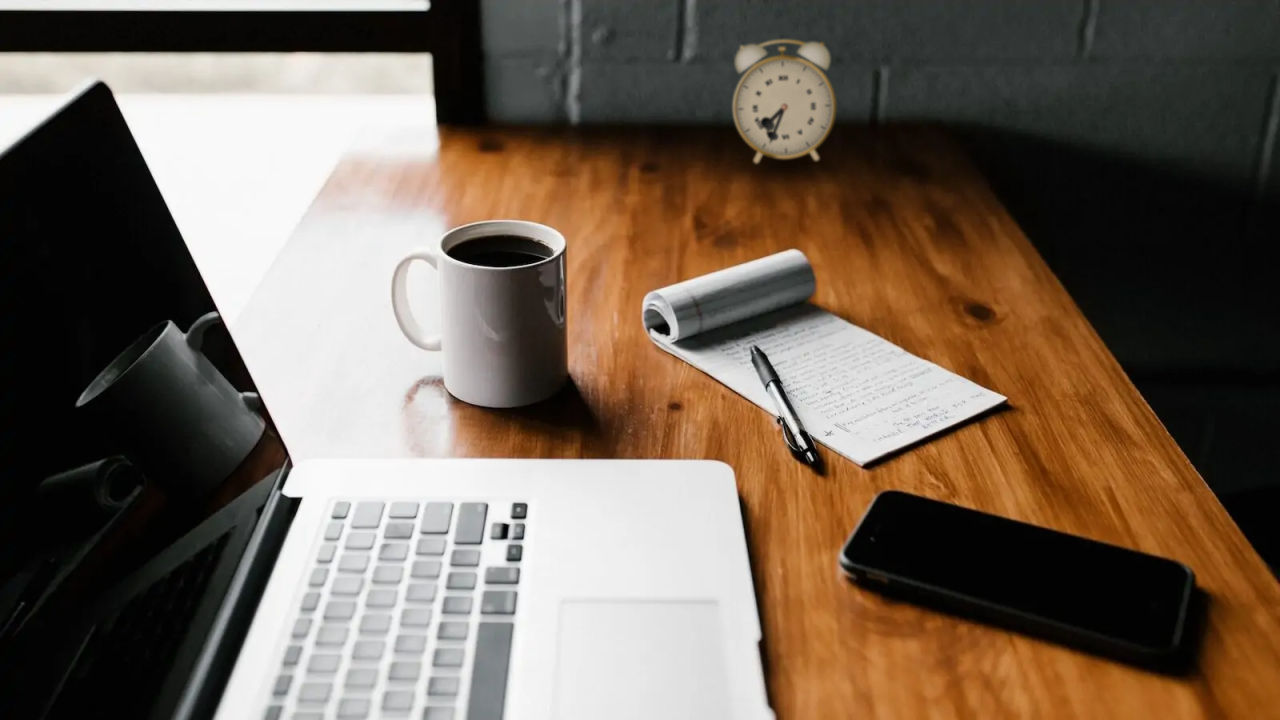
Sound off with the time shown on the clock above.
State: 7:34
